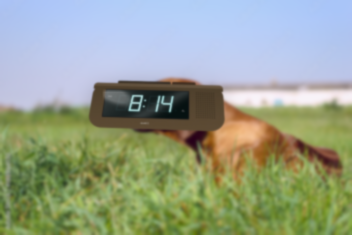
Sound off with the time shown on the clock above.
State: 8:14
